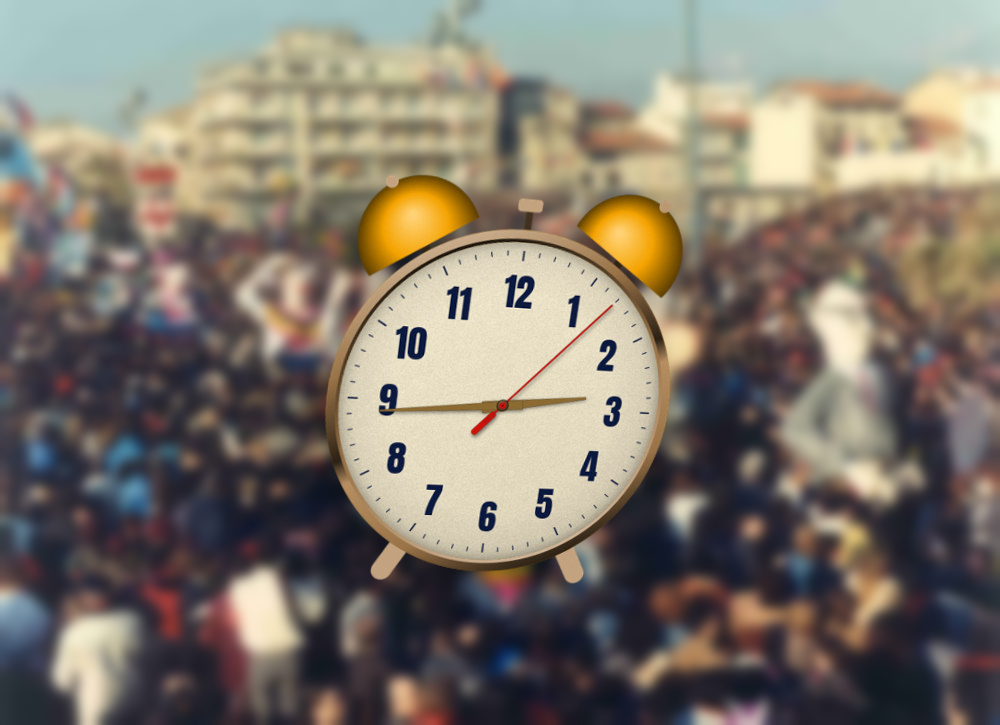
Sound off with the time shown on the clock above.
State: 2:44:07
